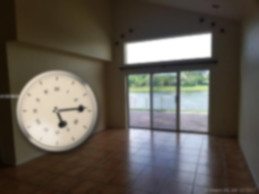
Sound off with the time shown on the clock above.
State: 5:14
